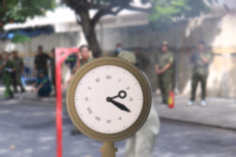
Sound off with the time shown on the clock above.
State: 2:20
